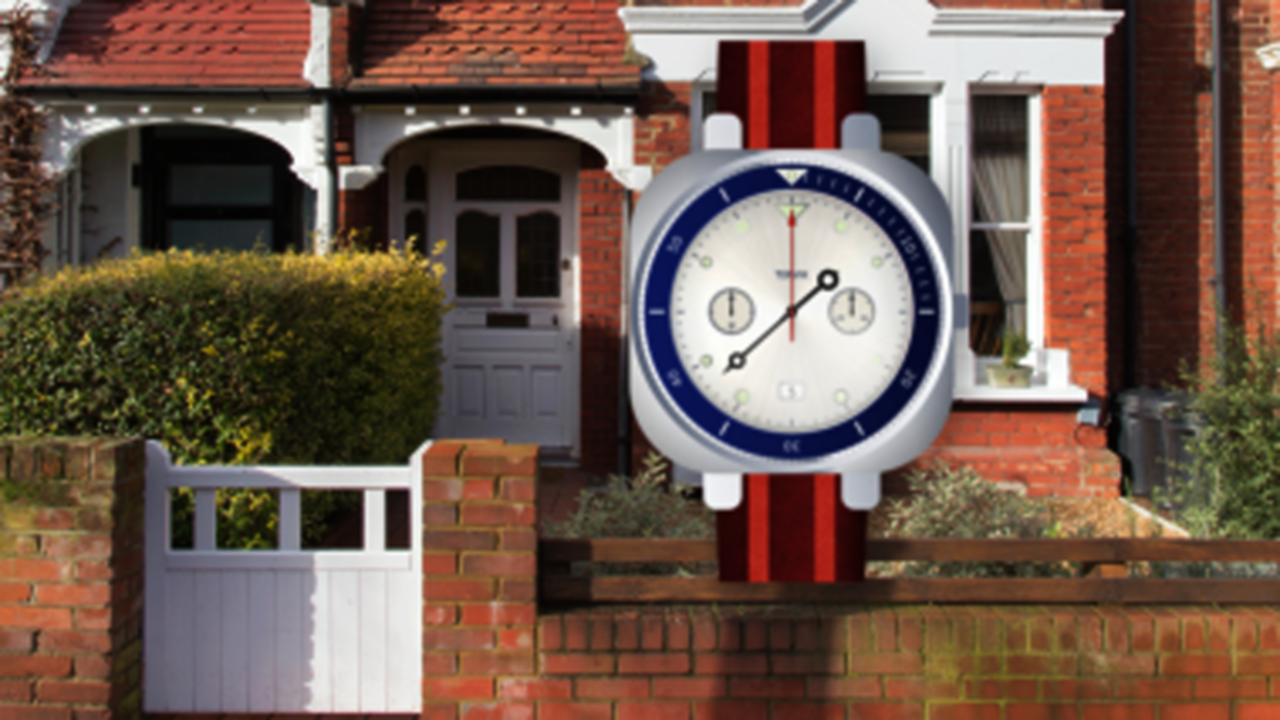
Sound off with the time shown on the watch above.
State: 1:38
